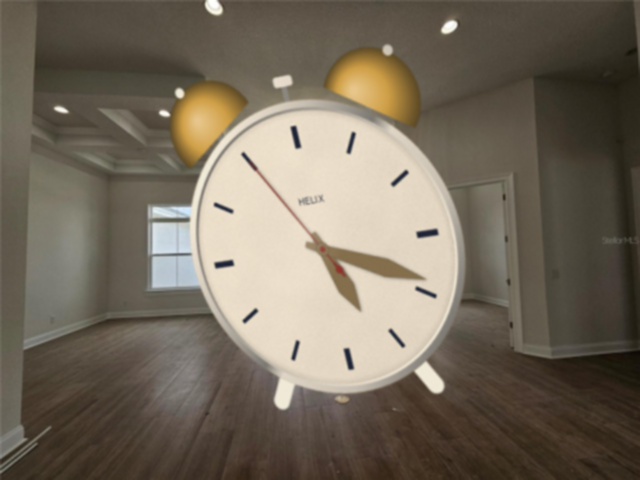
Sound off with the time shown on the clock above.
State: 5:18:55
